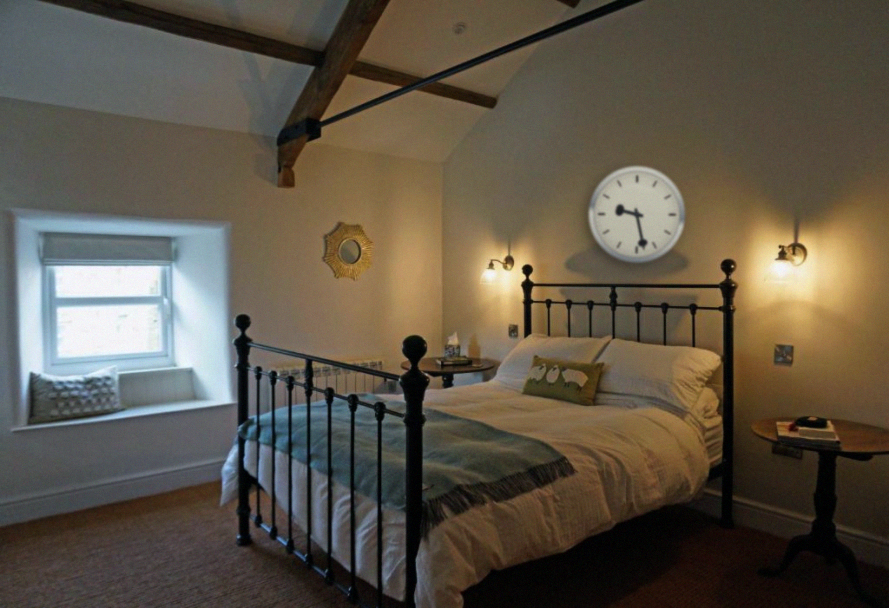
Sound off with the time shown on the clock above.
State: 9:28
